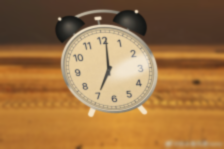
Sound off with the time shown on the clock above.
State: 7:01
